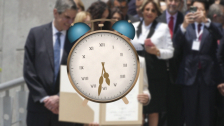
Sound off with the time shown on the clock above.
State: 5:32
